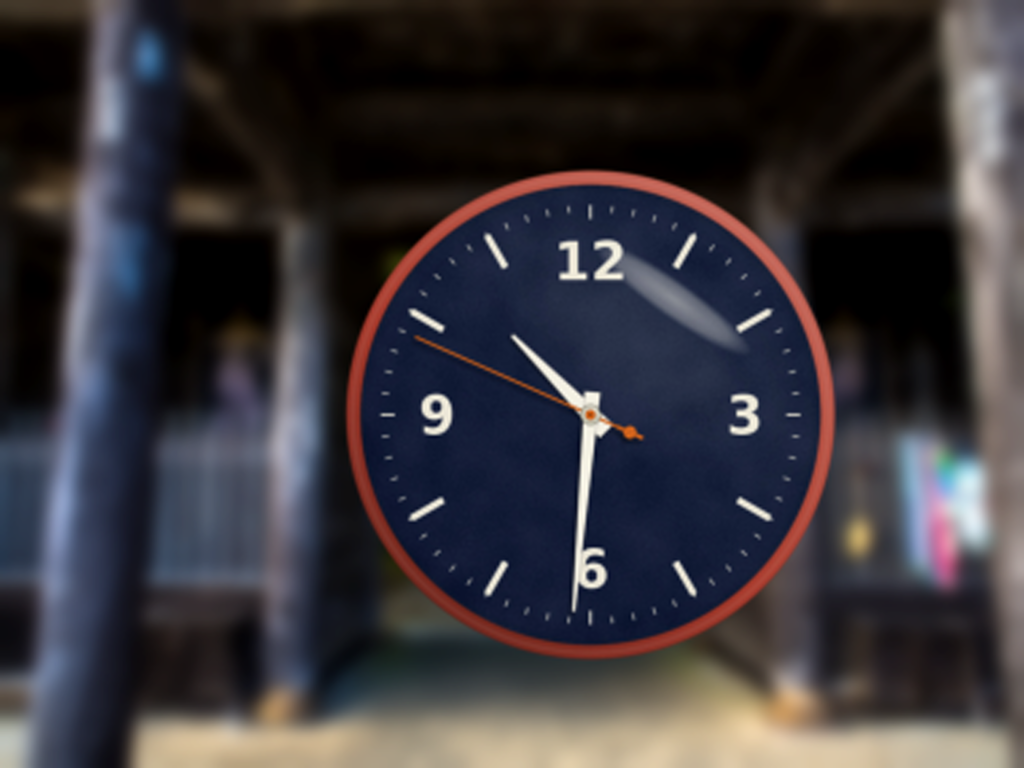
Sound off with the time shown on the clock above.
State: 10:30:49
